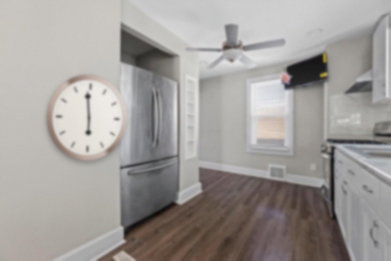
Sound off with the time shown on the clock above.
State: 5:59
